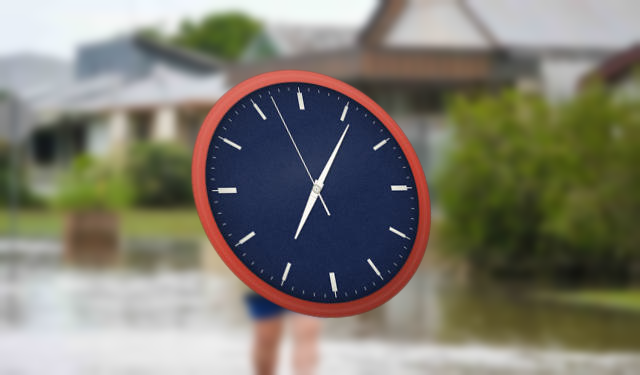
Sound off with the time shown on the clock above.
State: 7:05:57
